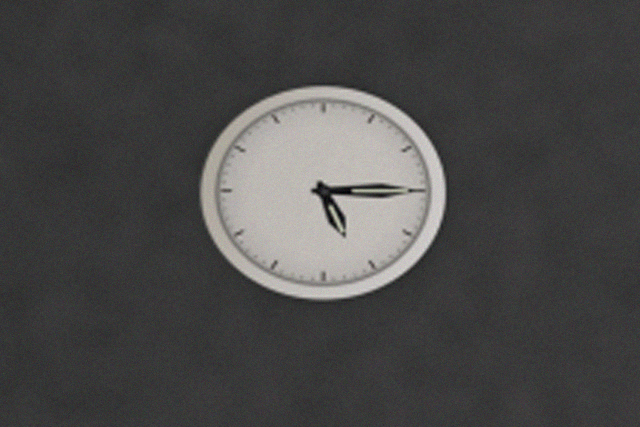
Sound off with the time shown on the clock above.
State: 5:15
